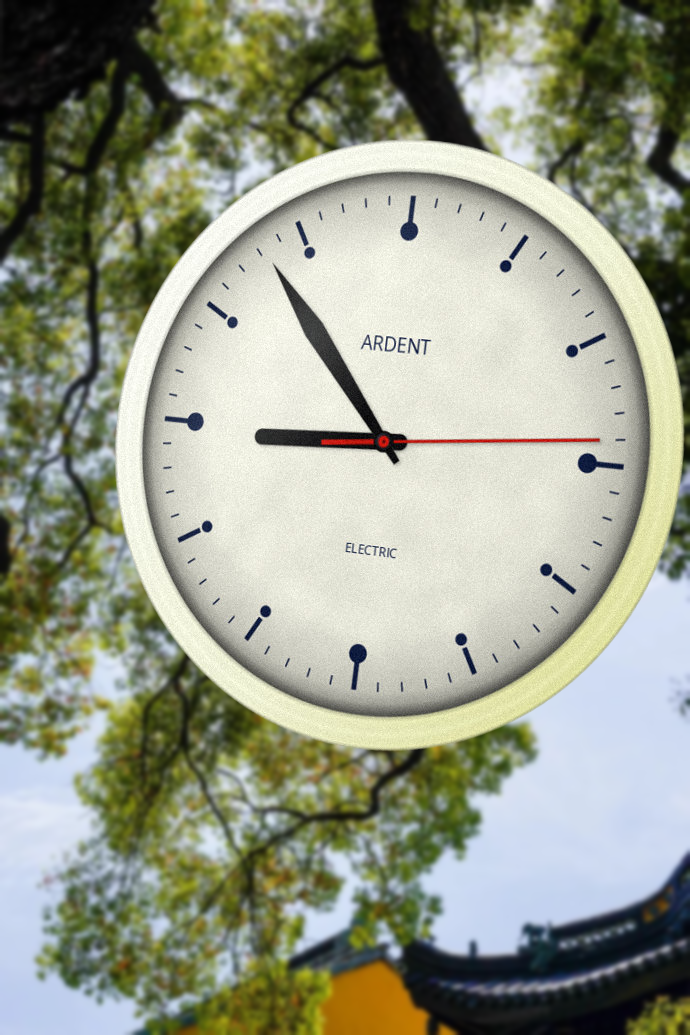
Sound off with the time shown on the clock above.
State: 8:53:14
